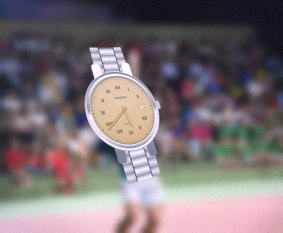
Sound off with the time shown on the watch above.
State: 5:39
